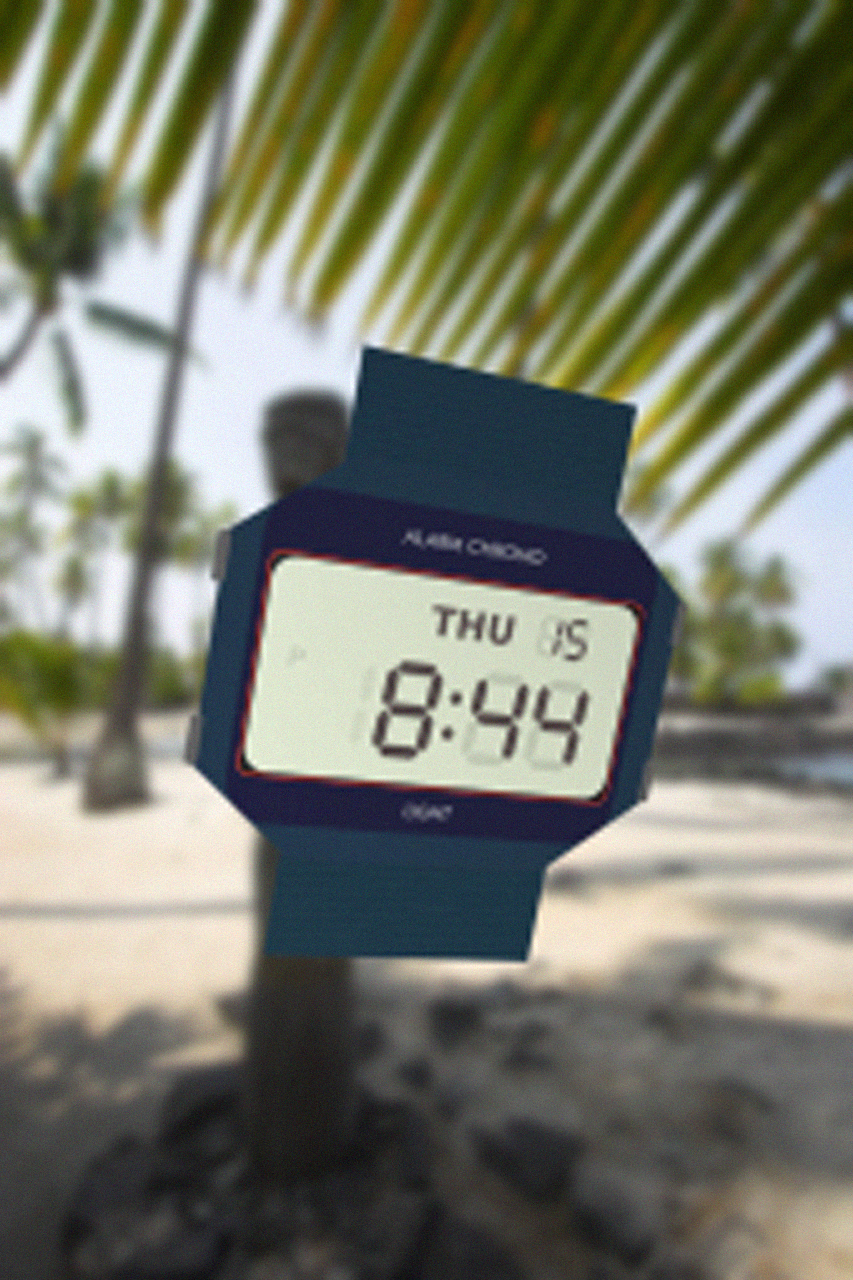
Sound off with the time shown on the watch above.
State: 8:44
